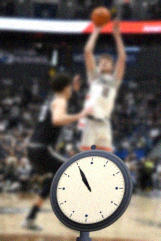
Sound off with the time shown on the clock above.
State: 10:55
